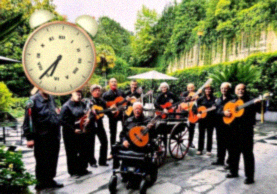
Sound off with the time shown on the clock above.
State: 6:36
